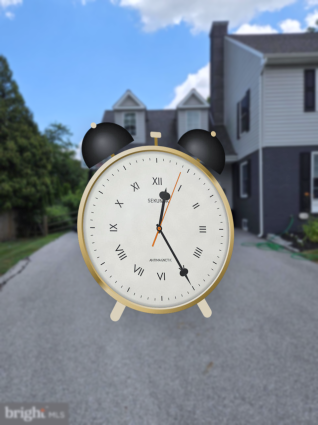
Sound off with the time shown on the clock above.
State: 12:25:04
